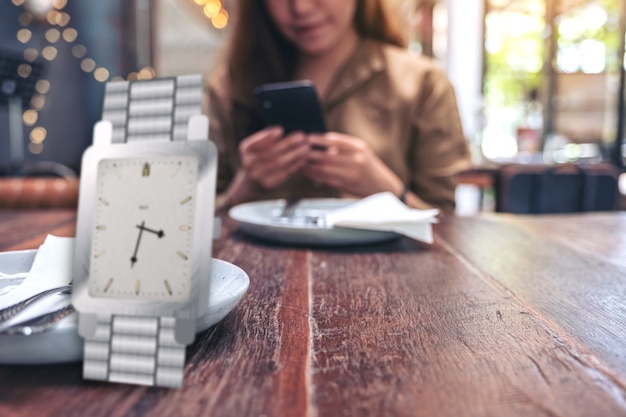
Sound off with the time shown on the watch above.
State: 3:32
